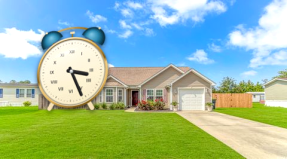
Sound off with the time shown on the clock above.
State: 3:26
